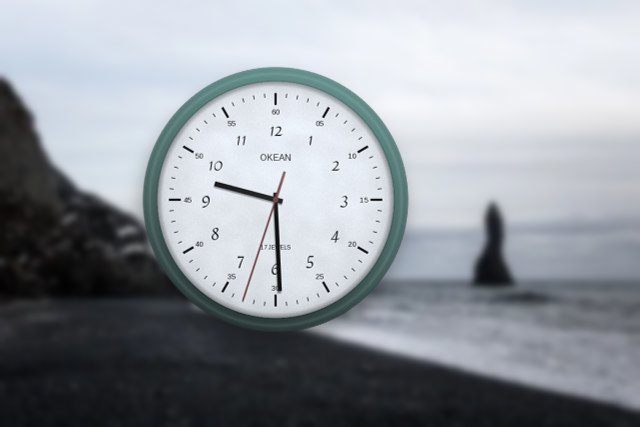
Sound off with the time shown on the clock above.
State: 9:29:33
